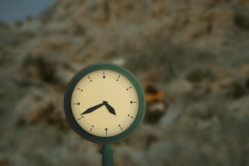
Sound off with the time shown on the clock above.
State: 4:41
